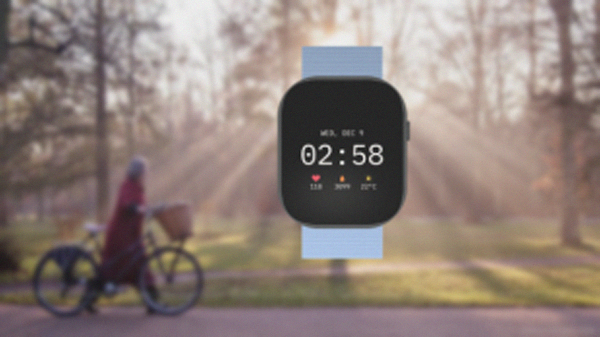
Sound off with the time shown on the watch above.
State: 2:58
